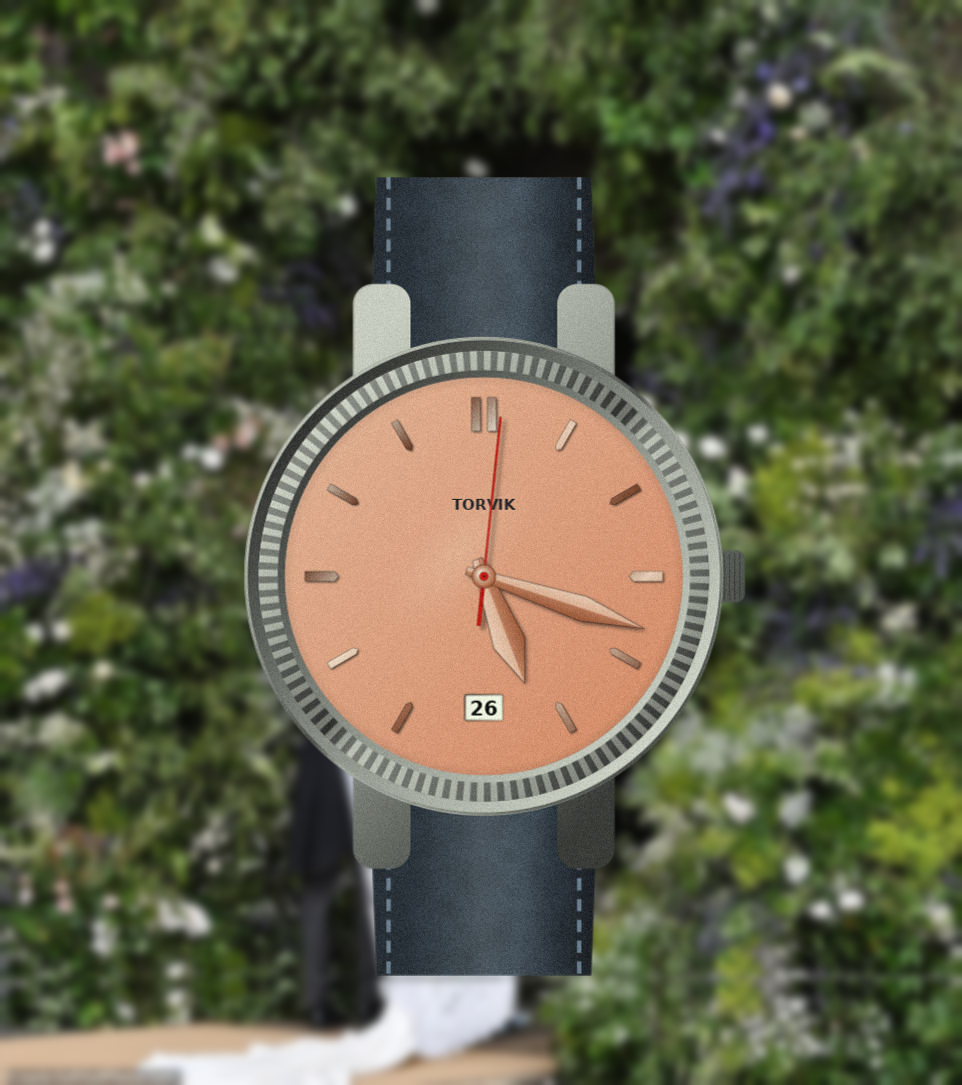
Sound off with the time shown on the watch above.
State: 5:18:01
